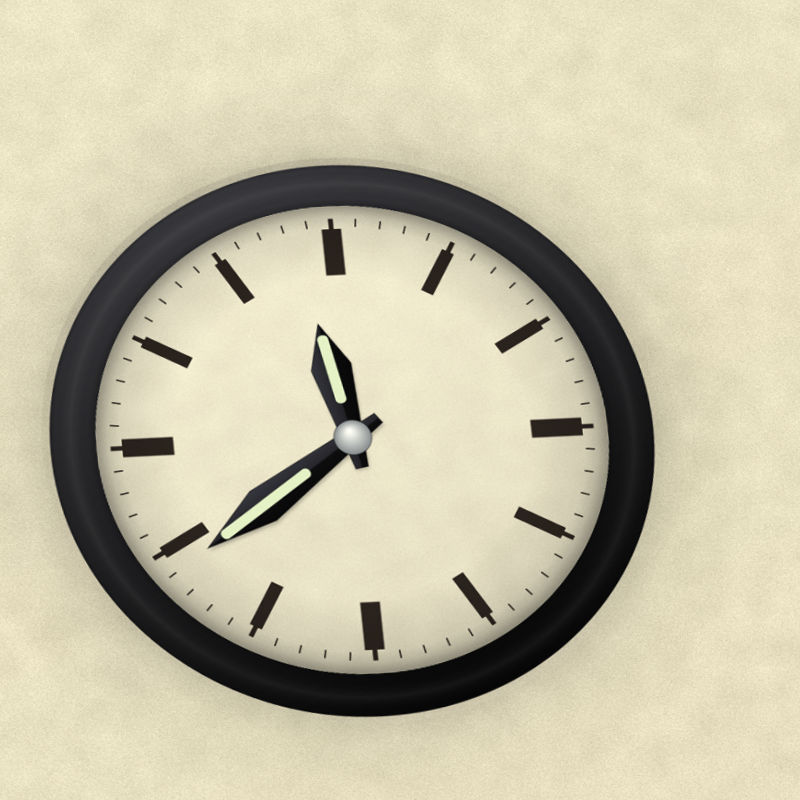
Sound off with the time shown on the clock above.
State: 11:39
